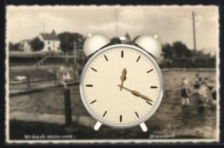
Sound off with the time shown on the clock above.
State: 12:19
